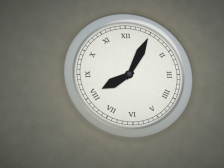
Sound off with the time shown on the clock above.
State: 8:05
